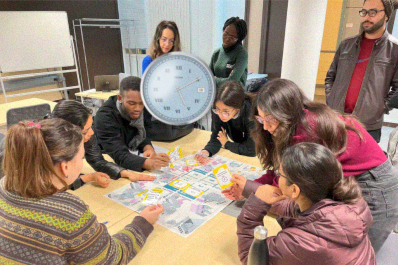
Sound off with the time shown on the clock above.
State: 5:10
